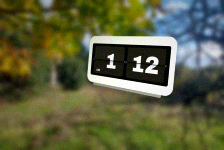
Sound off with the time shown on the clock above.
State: 1:12
